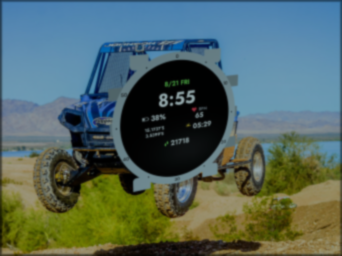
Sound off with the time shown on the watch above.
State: 8:55
